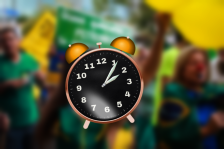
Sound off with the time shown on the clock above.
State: 2:06
